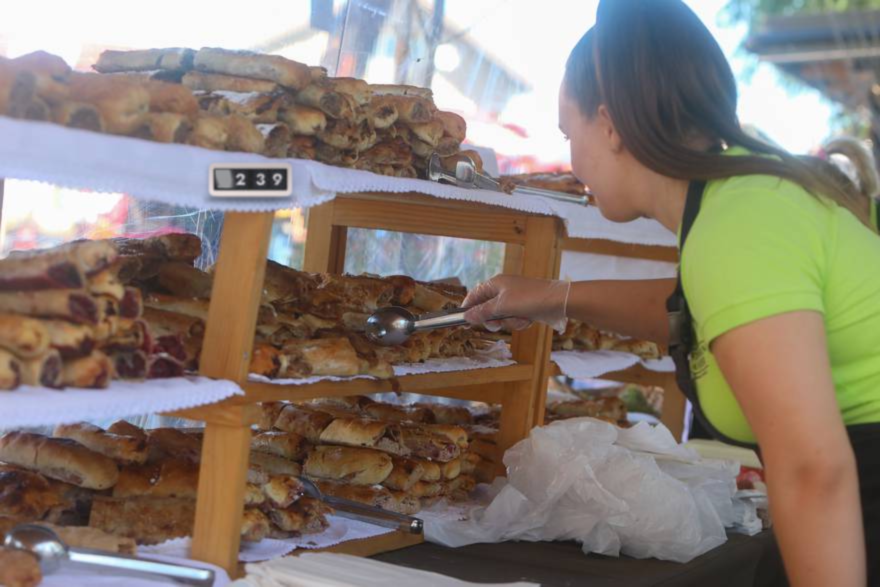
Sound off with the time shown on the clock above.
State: 2:39
